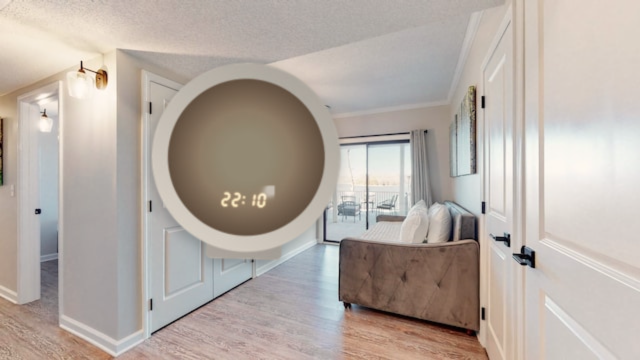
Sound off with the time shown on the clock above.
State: 22:10
